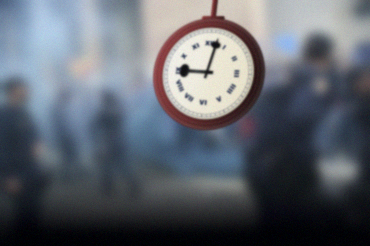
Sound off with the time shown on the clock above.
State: 9:02
